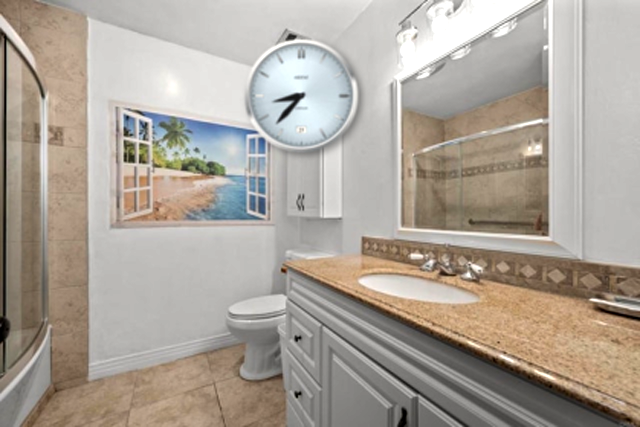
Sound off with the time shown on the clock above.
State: 8:37
